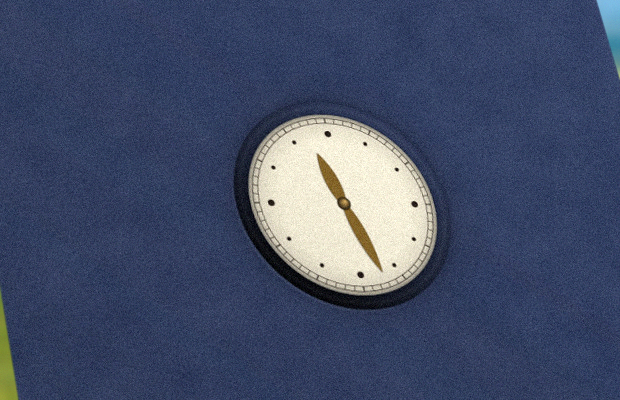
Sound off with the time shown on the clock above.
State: 11:27
